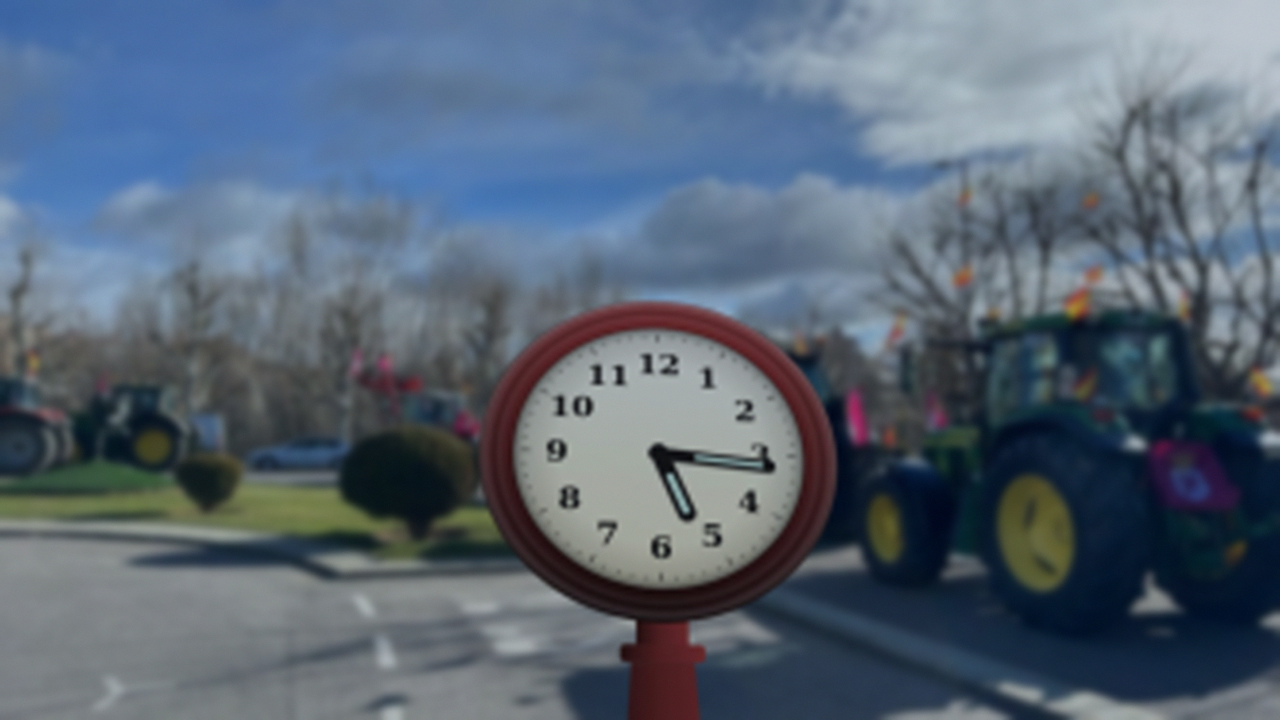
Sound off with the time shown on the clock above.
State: 5:16
